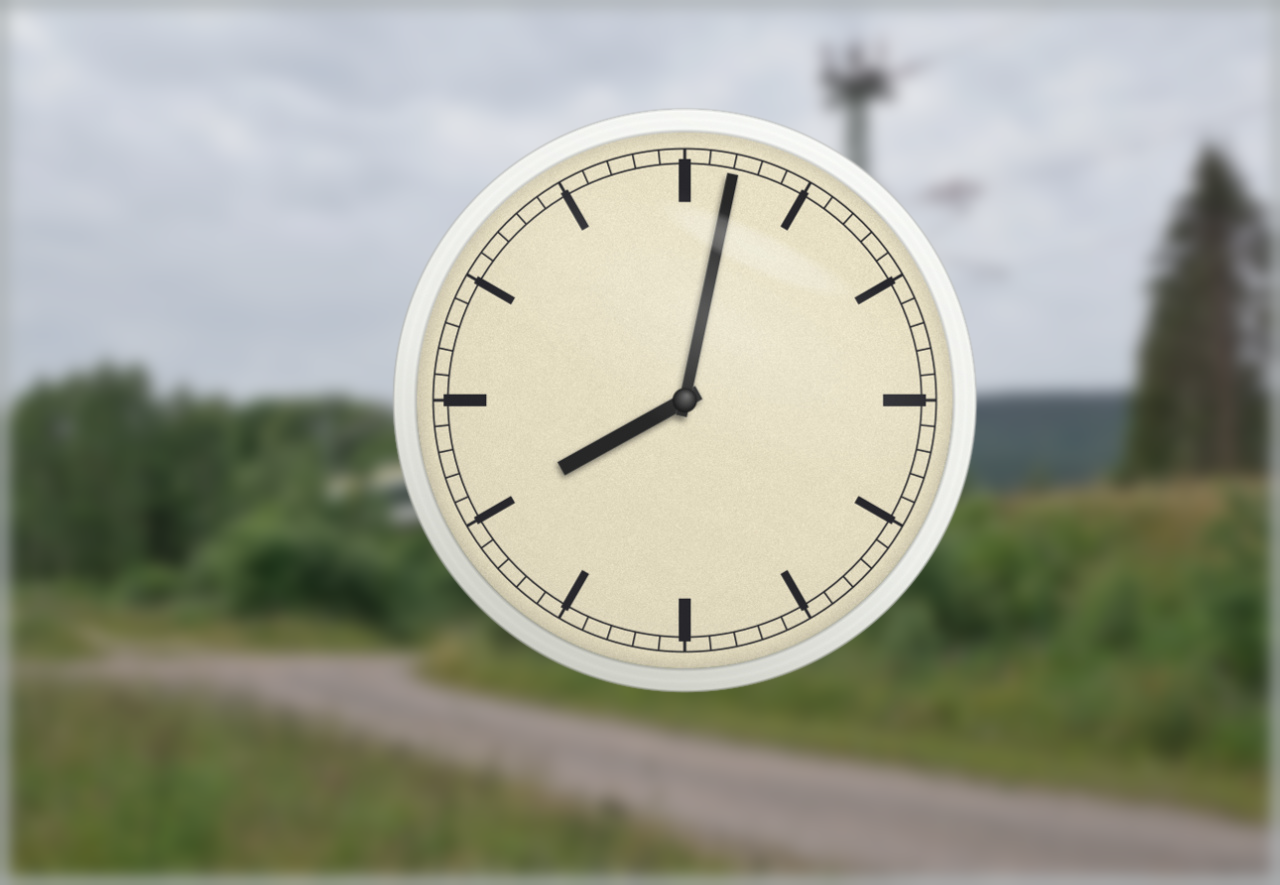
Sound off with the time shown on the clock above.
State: 8:02
